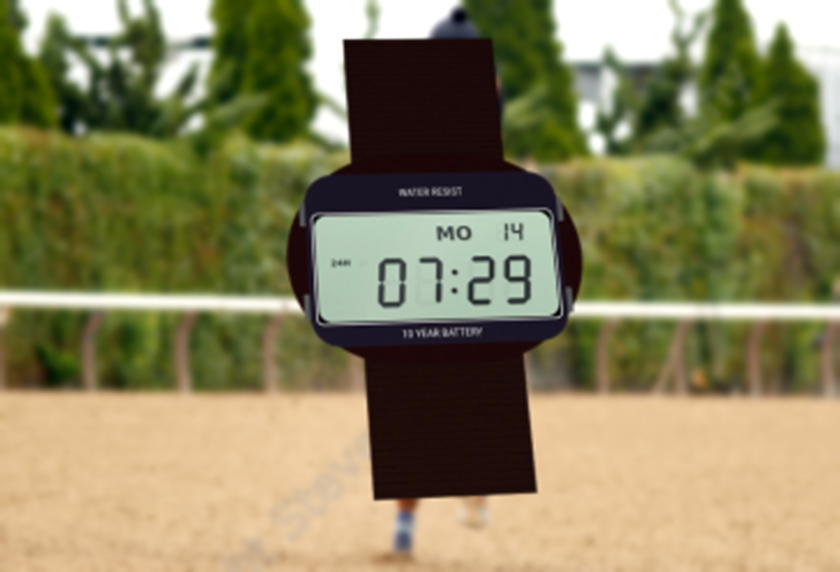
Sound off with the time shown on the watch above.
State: 7:29
